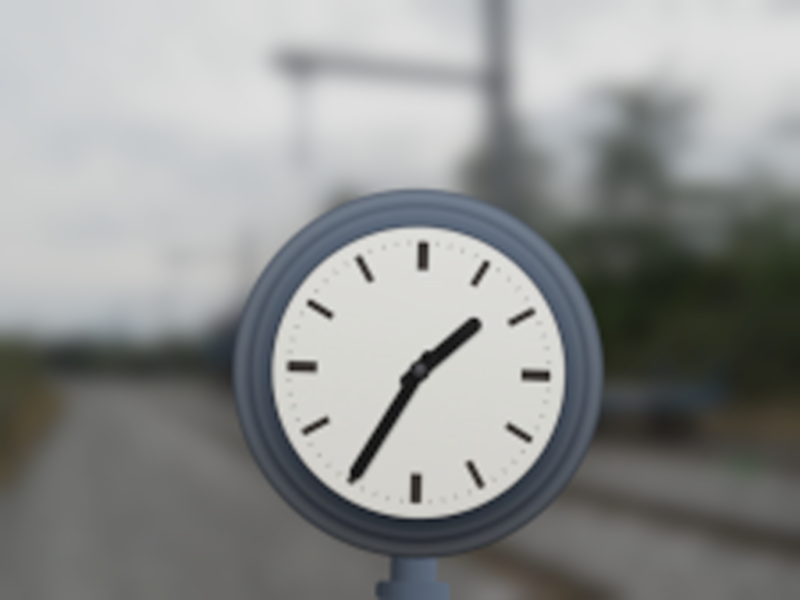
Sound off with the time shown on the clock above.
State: 1:35
